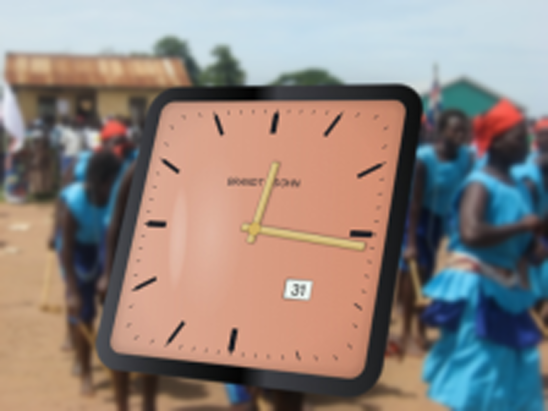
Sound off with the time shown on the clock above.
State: 12:16
